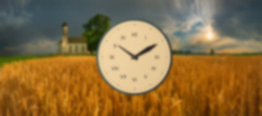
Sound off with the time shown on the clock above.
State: 10:10
